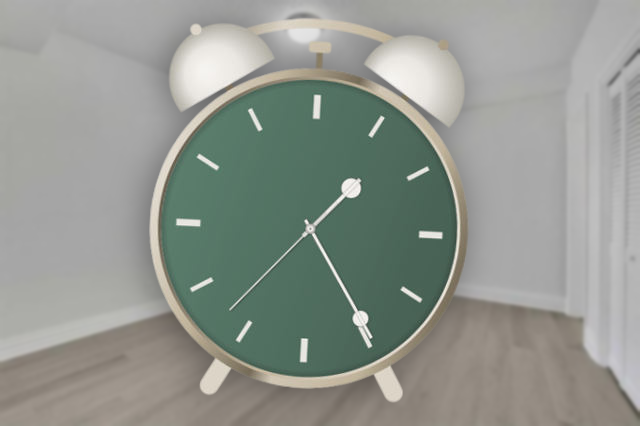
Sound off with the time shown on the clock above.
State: 1:24:37
